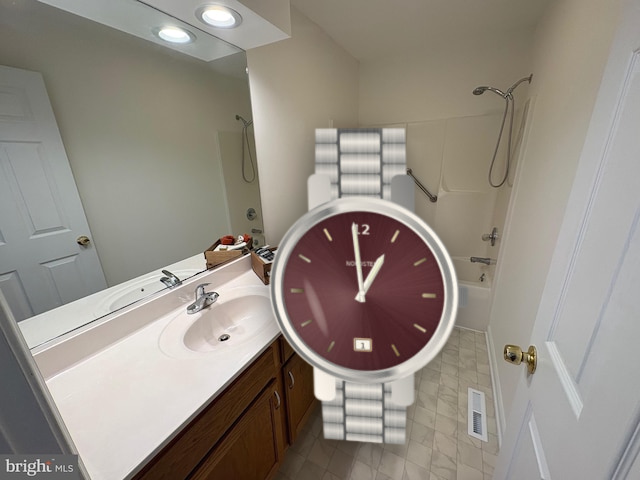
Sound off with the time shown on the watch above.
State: 12:59
